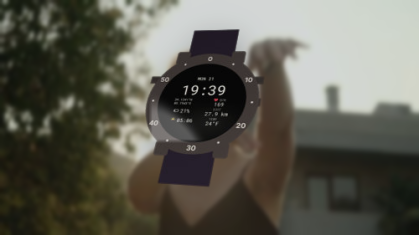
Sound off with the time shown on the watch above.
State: 19:39
